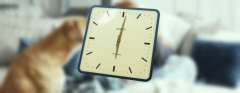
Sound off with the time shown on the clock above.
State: 6:01
